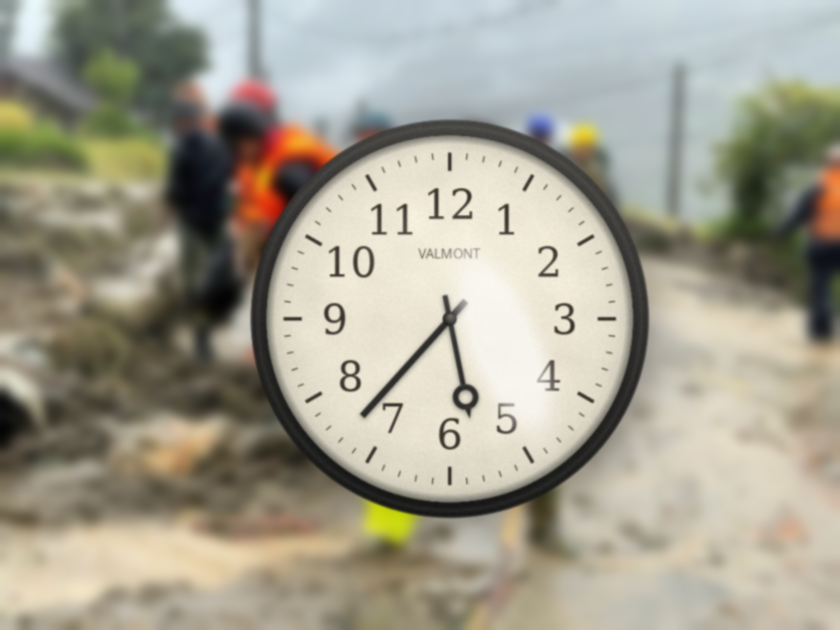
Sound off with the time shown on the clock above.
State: 5:37
